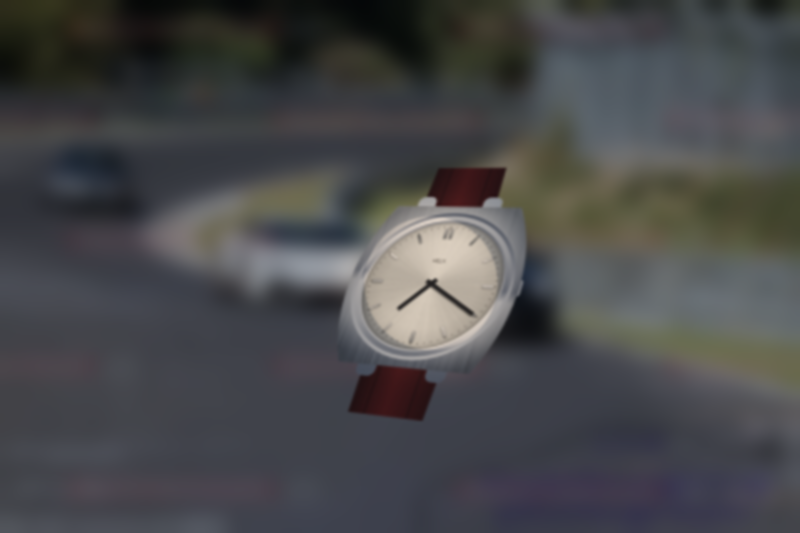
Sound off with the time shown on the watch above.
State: 7:20
